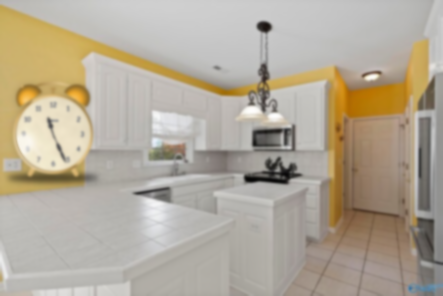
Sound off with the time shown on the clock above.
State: 11:26
